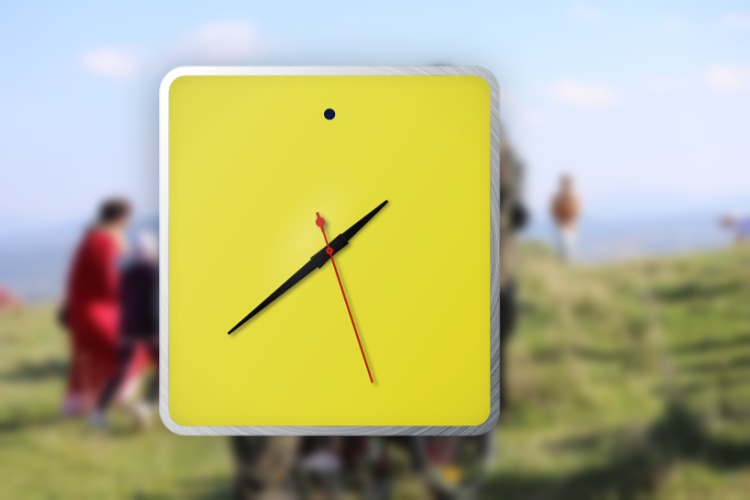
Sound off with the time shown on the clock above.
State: 1:38:27
